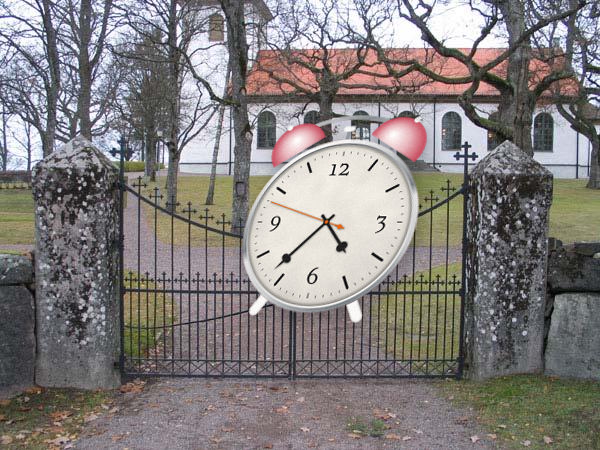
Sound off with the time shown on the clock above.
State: 4:36:48
